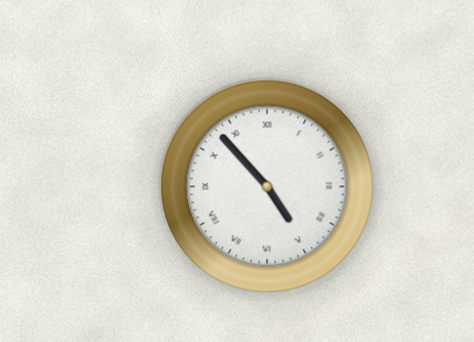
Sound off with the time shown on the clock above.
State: 4:53
